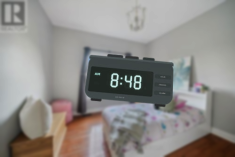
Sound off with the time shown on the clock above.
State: 8:48
